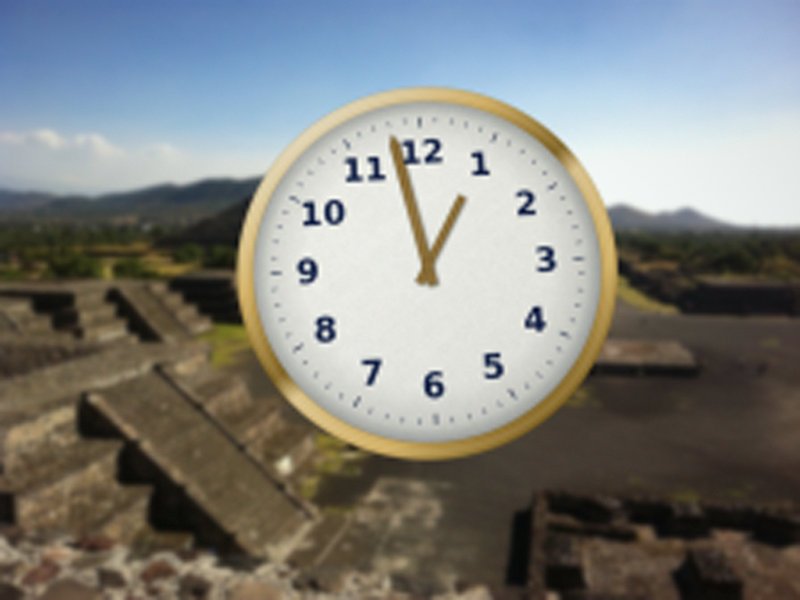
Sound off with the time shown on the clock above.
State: 12:58
